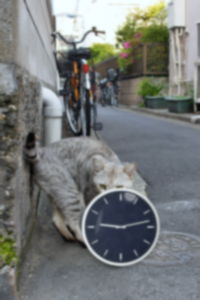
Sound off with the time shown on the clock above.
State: 9:13
